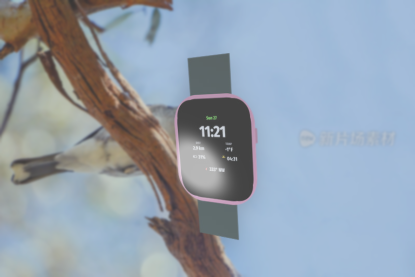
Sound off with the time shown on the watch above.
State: 11:21
